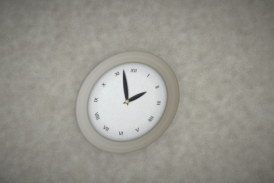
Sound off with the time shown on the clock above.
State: 1:57
